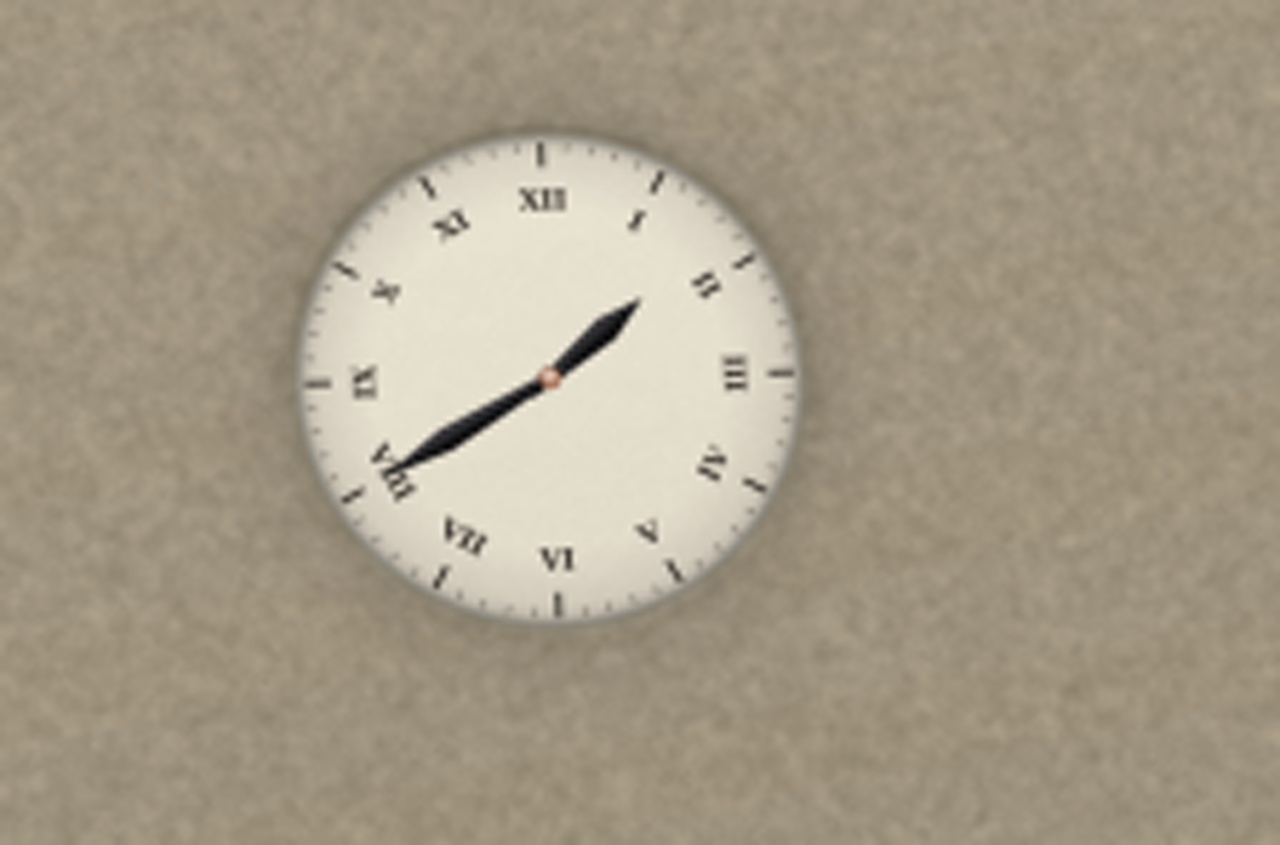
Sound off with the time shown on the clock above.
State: 1:40
